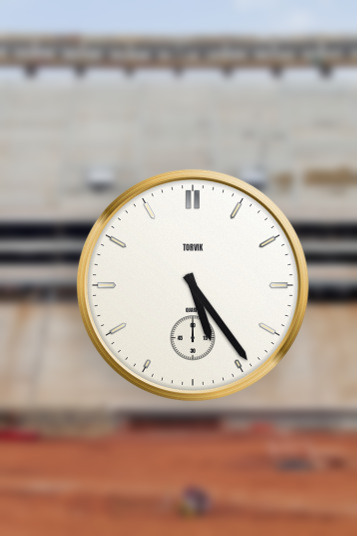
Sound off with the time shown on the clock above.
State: 5:24
